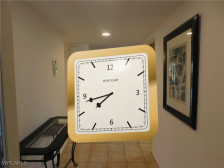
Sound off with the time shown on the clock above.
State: 7:43
